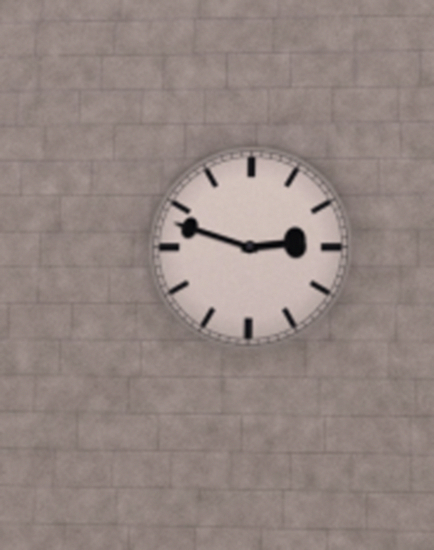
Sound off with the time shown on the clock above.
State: 2:48
